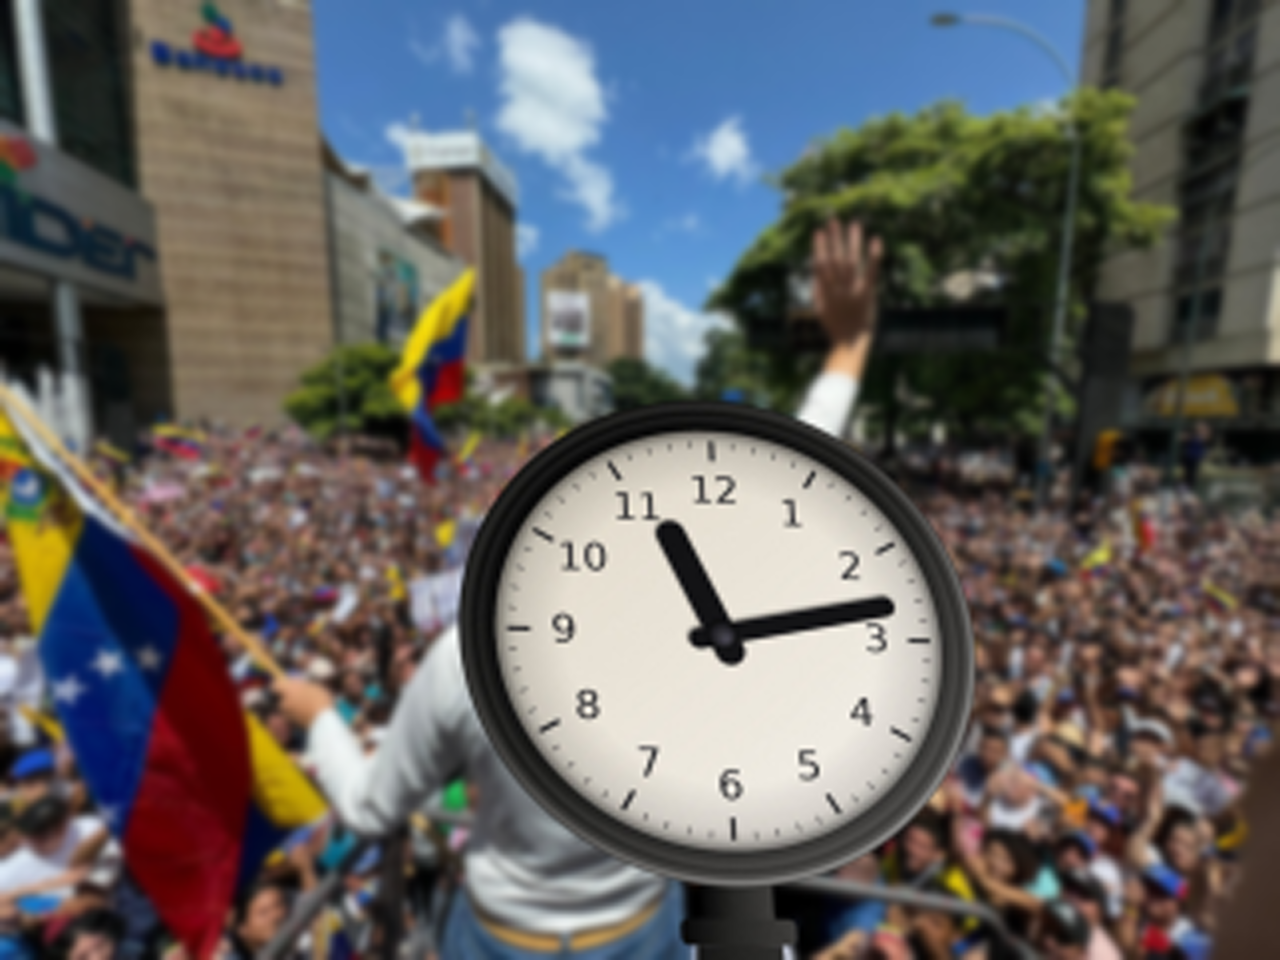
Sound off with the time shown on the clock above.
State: 11:13
